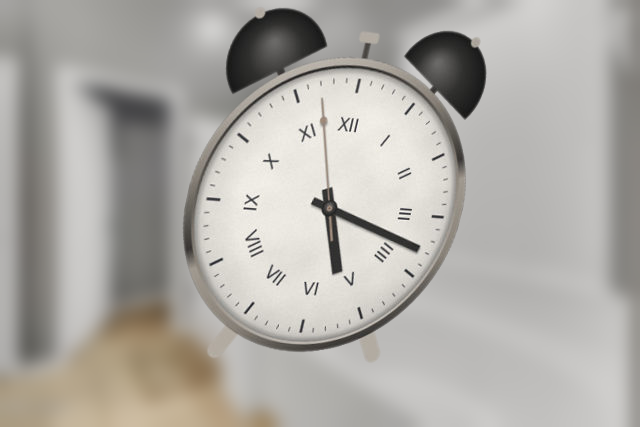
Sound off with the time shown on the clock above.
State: 5:17:57
